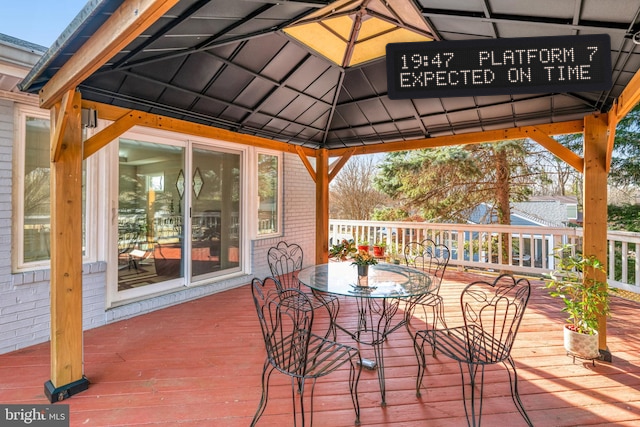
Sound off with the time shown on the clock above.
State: 19:47
